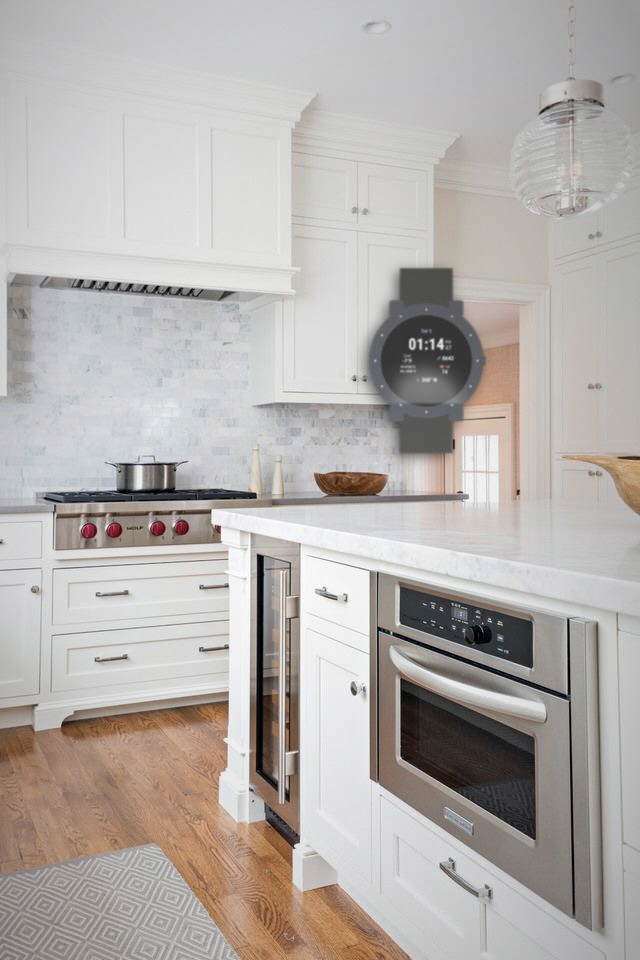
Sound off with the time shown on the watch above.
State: 1:14
